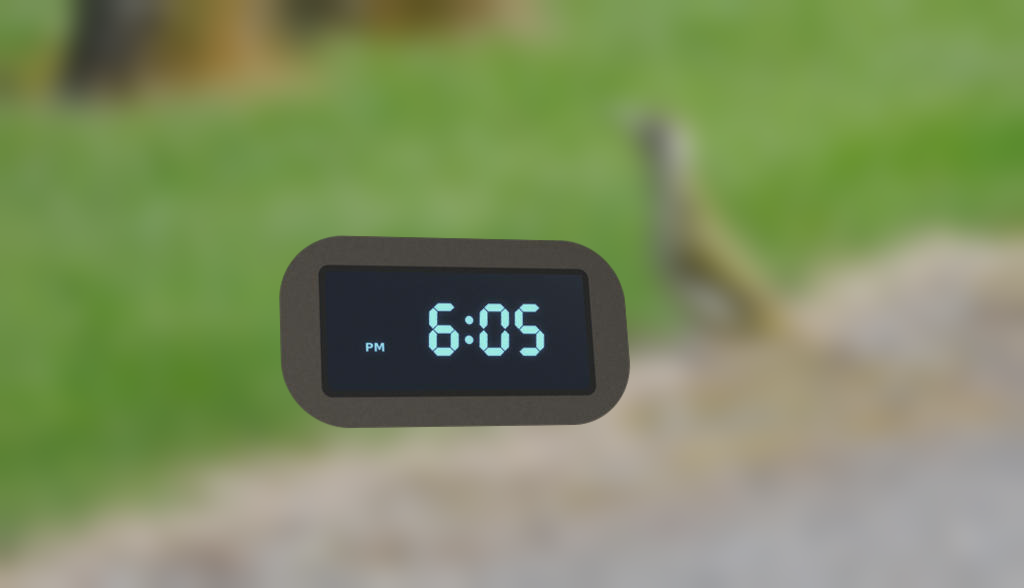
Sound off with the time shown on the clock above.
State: 6:05
